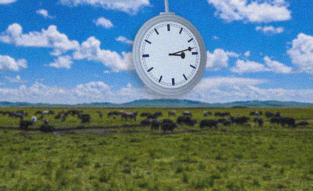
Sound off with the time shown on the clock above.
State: 3:13
